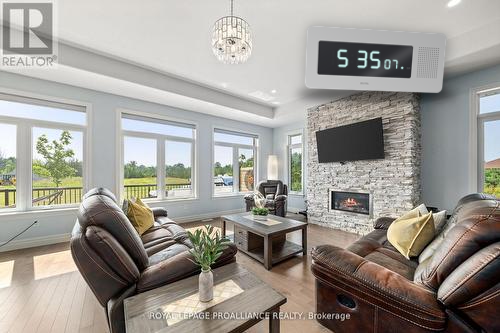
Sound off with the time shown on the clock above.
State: 5:35:07
